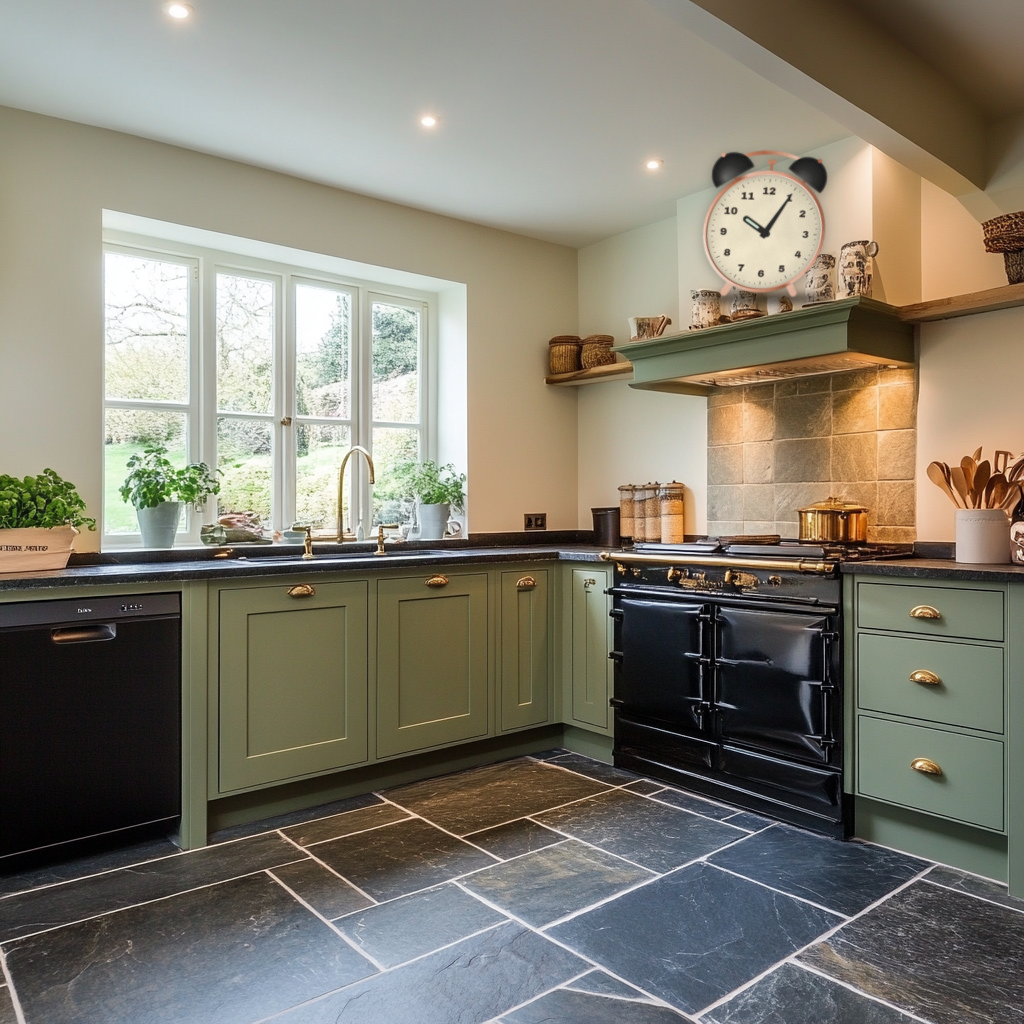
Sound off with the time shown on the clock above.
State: 10:05
